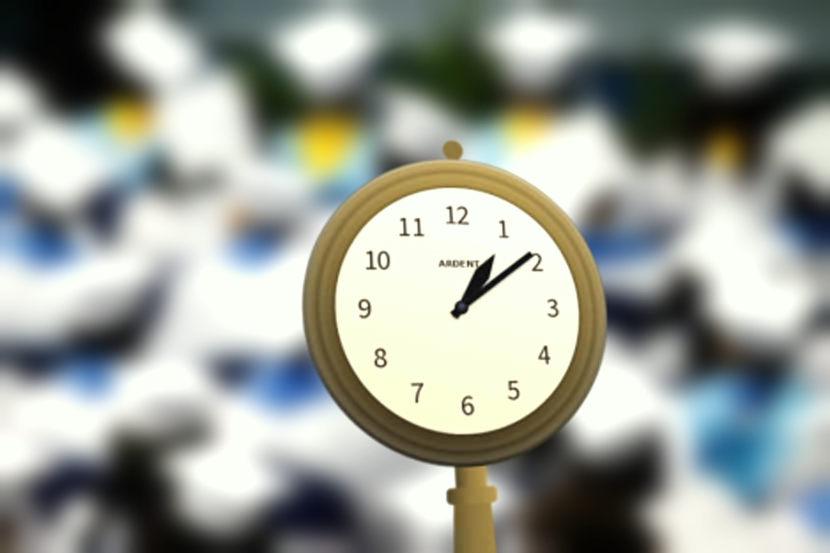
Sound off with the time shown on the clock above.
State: 1:09
